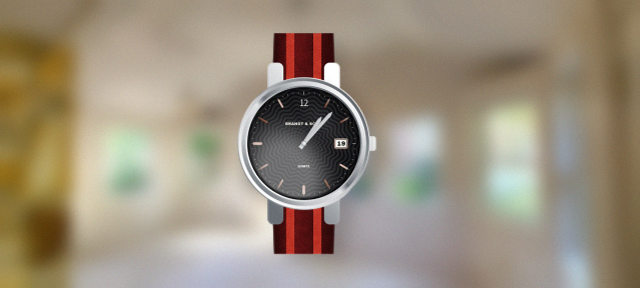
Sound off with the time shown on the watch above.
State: 1:07
